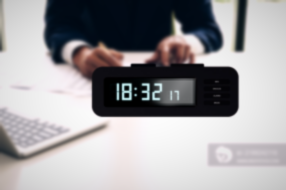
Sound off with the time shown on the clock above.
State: 18:32:17
